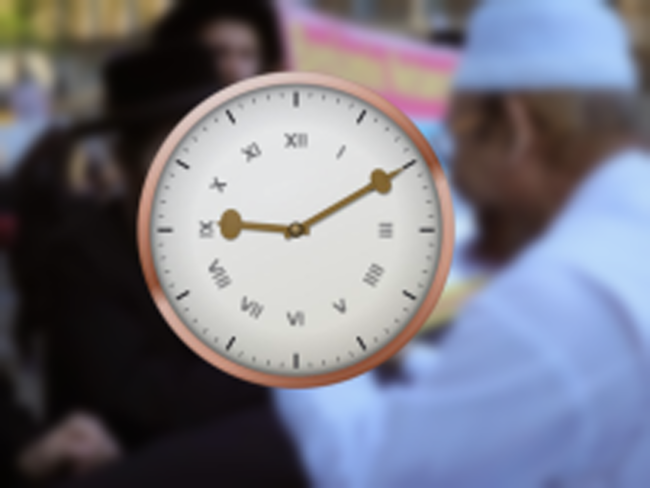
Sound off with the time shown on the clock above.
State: 9:10
